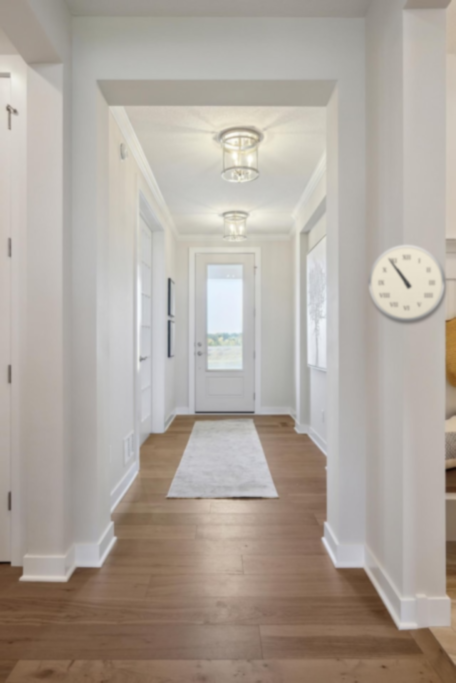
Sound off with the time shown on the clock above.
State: 10:54
